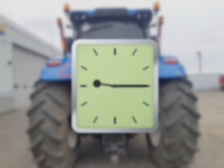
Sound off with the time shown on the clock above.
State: 9:15
